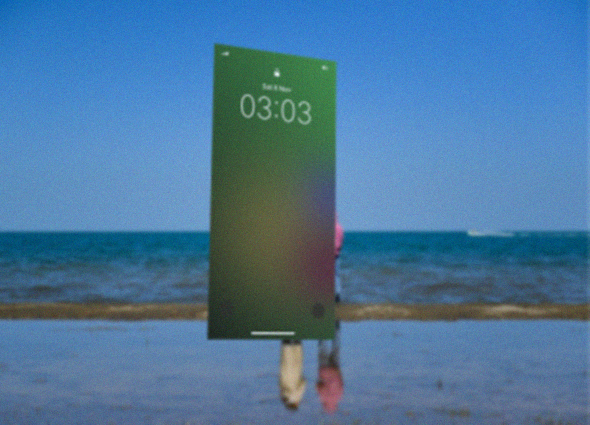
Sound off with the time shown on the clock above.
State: 3:03
